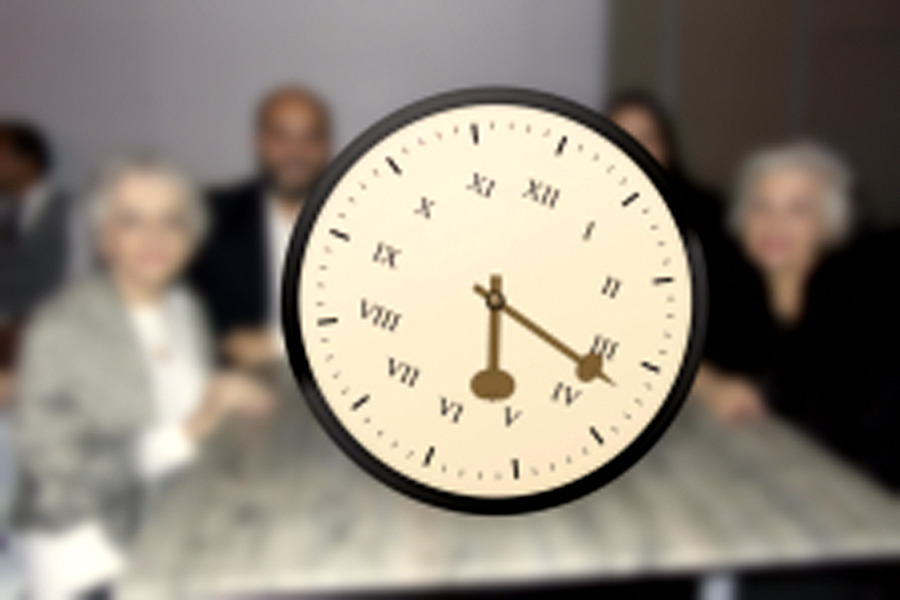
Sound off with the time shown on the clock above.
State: 5:17
